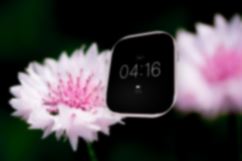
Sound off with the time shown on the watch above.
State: 4:16
